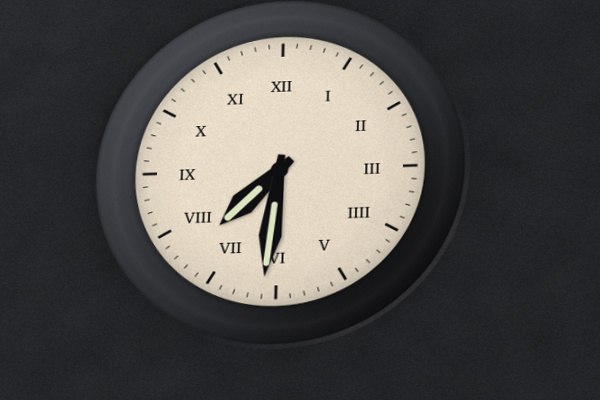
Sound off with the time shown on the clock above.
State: 7:31
